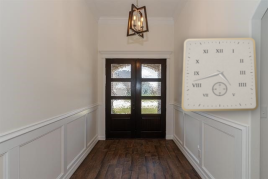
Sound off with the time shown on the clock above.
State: 4:42
